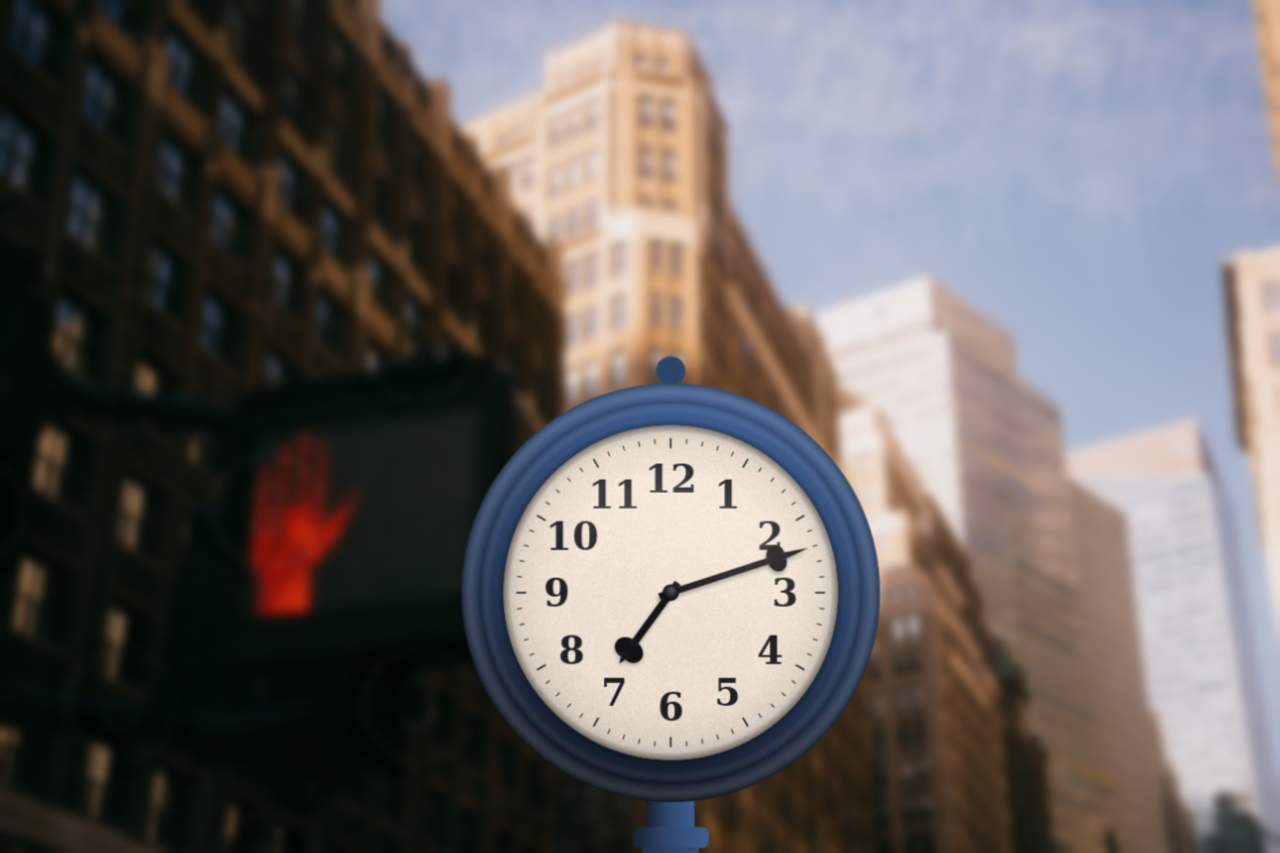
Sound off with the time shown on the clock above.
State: 7:12
